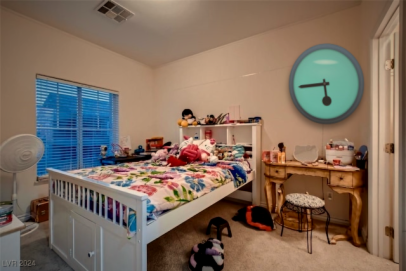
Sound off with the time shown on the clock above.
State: 5:44
